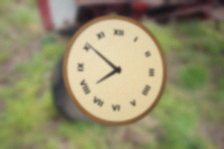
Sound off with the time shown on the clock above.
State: 7:51
